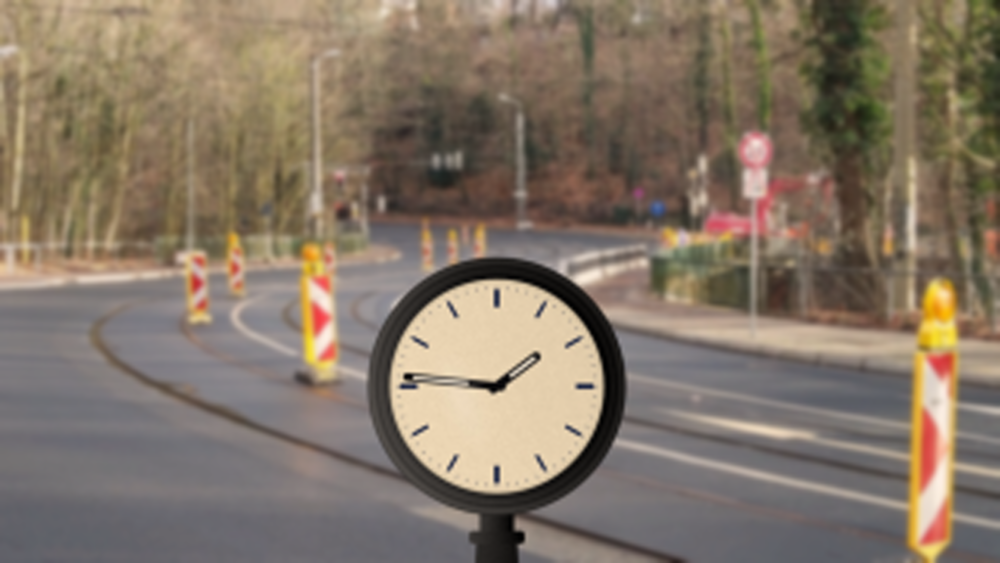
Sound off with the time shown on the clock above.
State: 1:46
